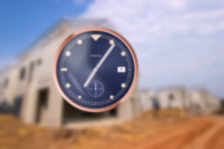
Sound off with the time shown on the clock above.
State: 7:06
